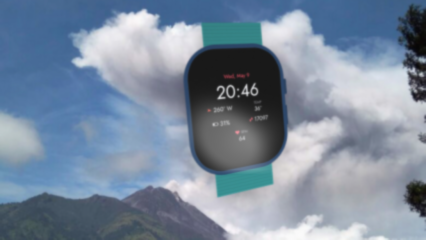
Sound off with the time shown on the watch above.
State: 20:46
